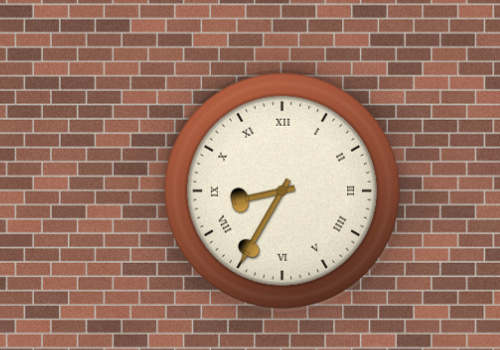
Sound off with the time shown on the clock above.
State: 8:35
